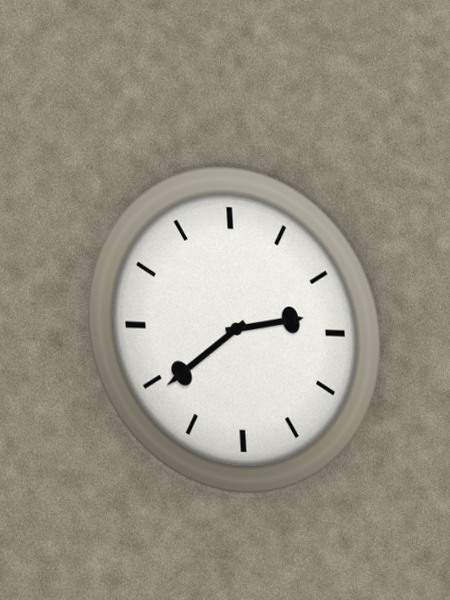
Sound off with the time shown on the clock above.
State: 2:39
